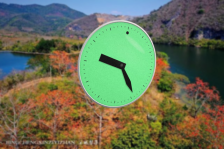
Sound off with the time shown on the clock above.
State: 9:24
